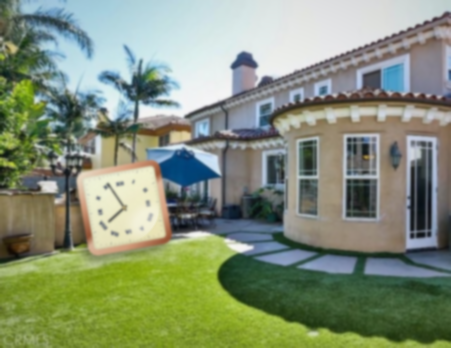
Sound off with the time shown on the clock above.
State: 7:56
